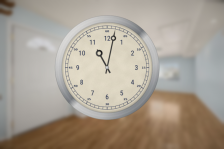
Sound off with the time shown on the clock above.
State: 11:02
